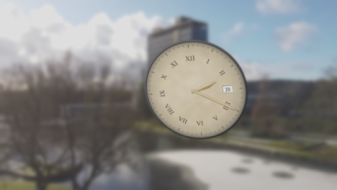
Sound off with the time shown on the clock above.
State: 2:20
